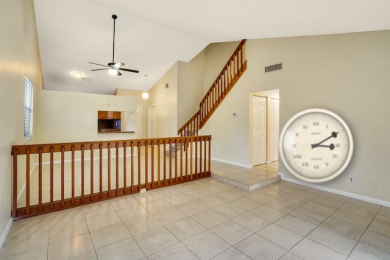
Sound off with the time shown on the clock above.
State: 3:10
